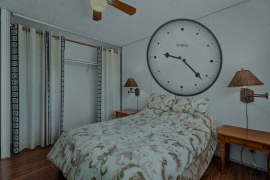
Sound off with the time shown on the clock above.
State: 9:22
